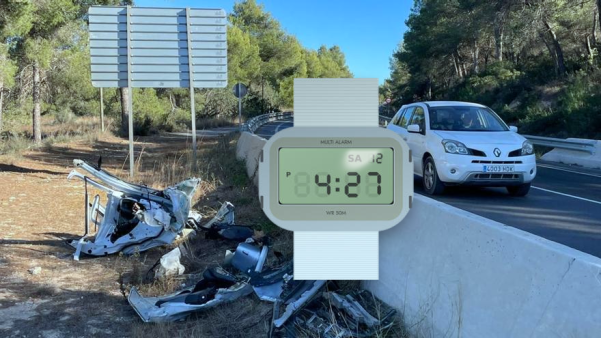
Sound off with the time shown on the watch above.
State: 4:27
